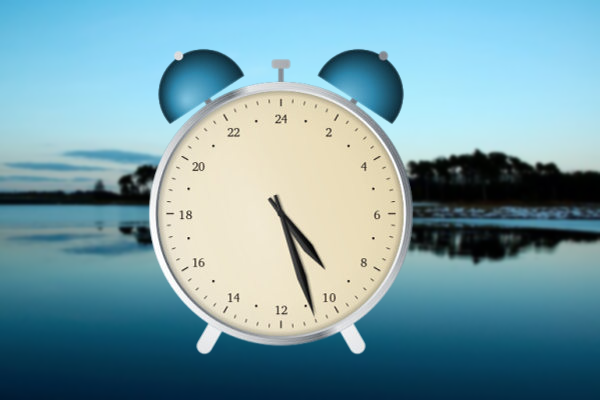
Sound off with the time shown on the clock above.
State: 9:27
